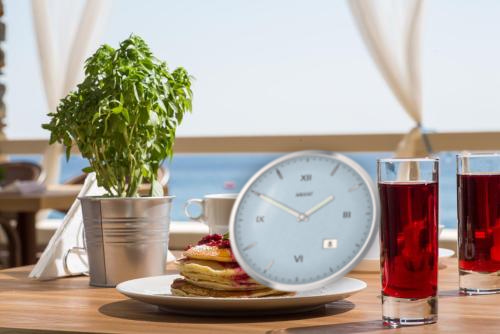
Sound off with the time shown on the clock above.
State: 1:50
